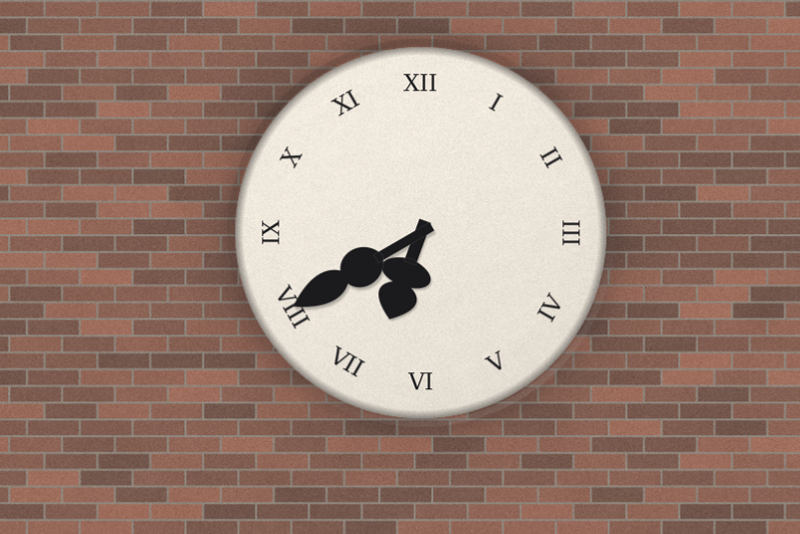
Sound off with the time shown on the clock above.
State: 6:40
